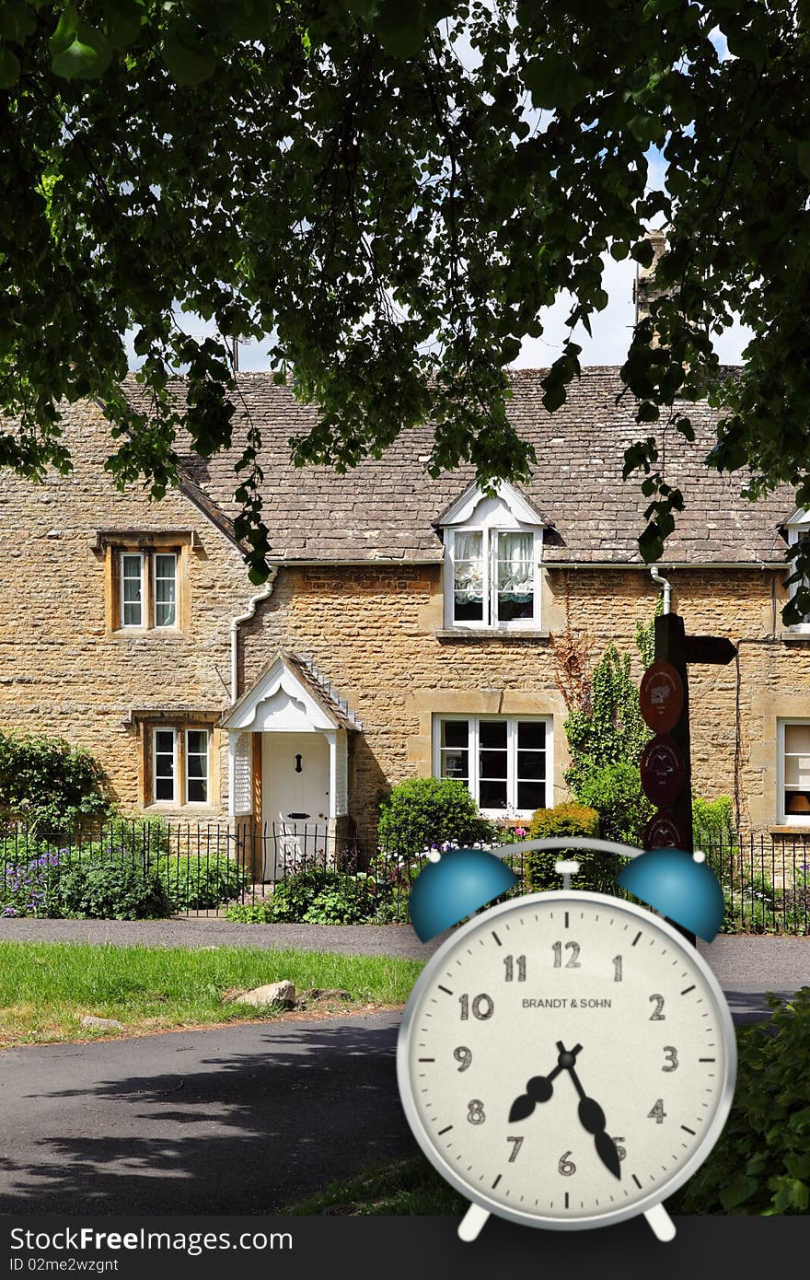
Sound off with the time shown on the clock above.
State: 7:26
